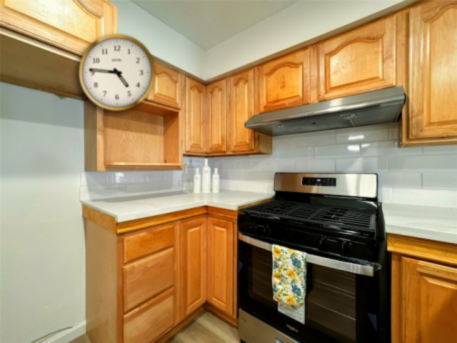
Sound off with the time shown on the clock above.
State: 4:46
